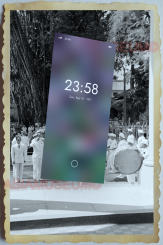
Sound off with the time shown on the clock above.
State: 23:58
